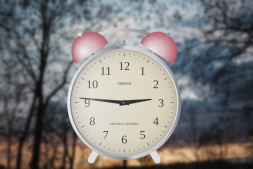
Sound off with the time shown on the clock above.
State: 2:46
